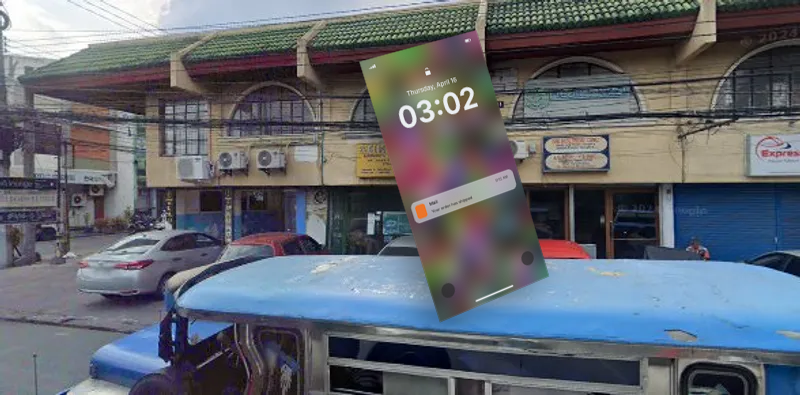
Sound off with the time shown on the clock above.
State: 3:02
